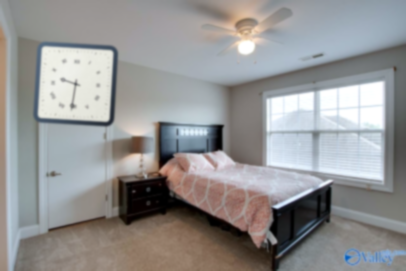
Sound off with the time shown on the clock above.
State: 9:31
